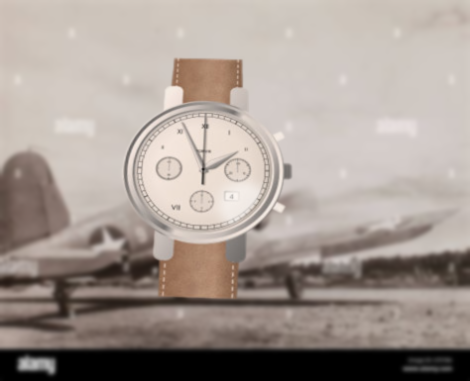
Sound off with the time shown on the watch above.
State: 1:56
